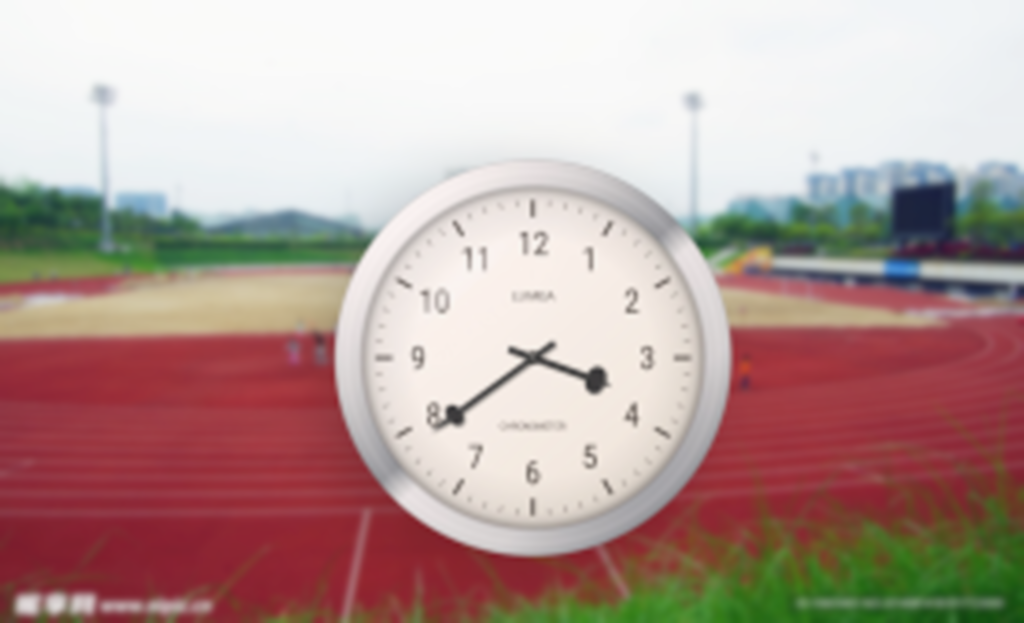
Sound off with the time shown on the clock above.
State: 3:39
